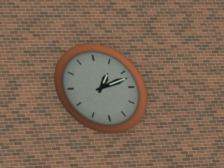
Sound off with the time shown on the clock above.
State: 1:12
